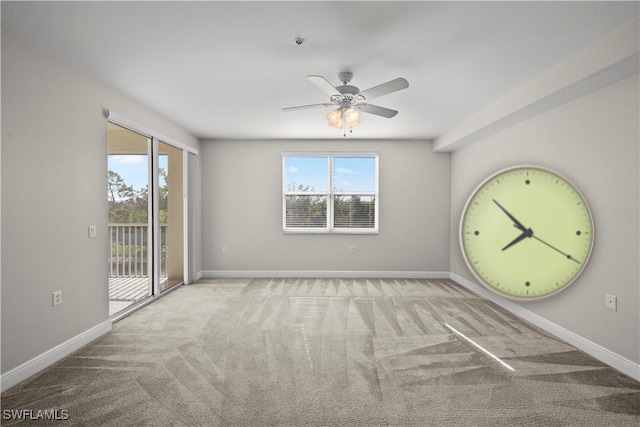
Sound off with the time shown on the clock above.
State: 7:52:20
